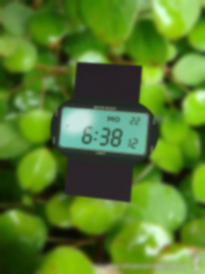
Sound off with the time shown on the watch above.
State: 6:38
